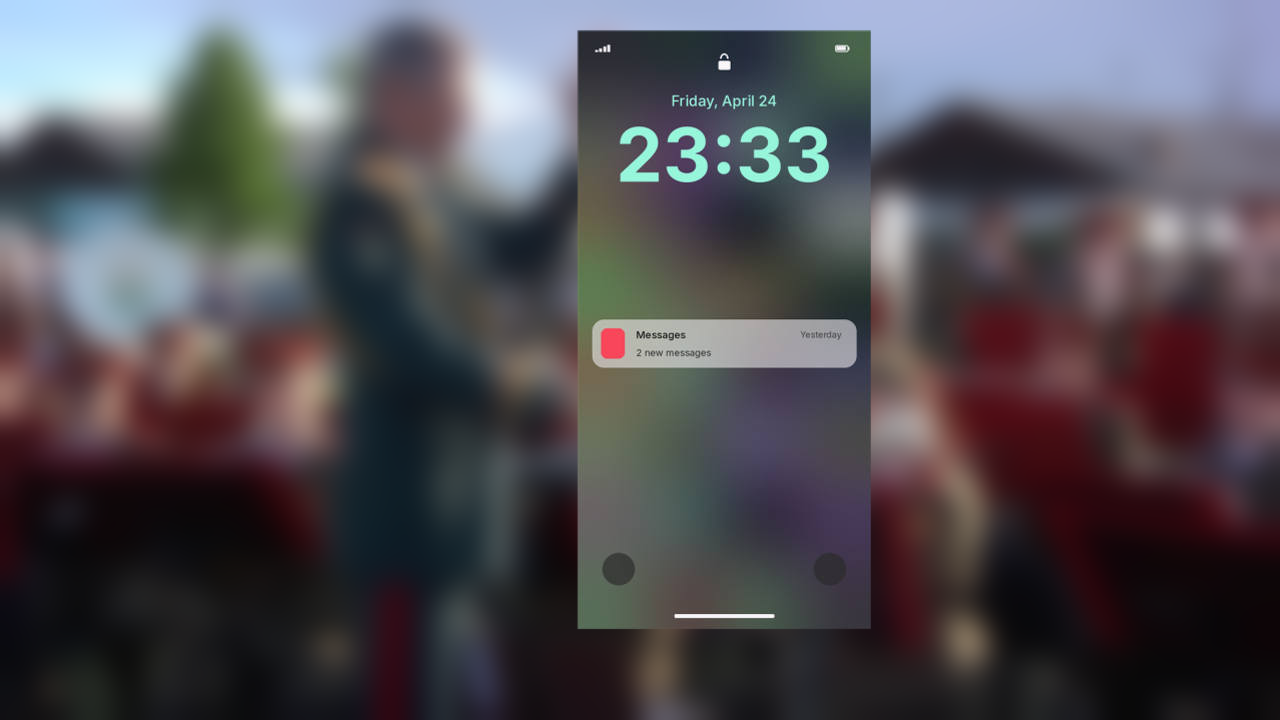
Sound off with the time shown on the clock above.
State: 23:33
